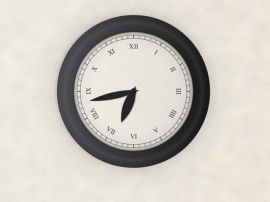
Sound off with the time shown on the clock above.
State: 6:43
